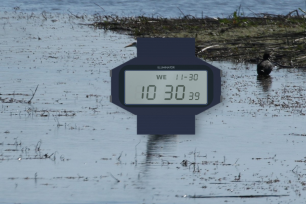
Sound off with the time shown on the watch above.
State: 10:30:39
